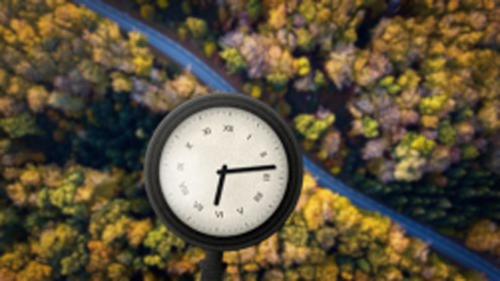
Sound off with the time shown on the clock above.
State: 6:13
